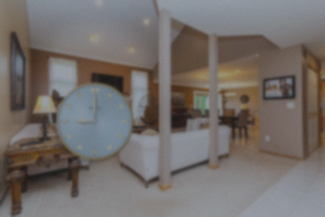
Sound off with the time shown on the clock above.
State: 9:00
